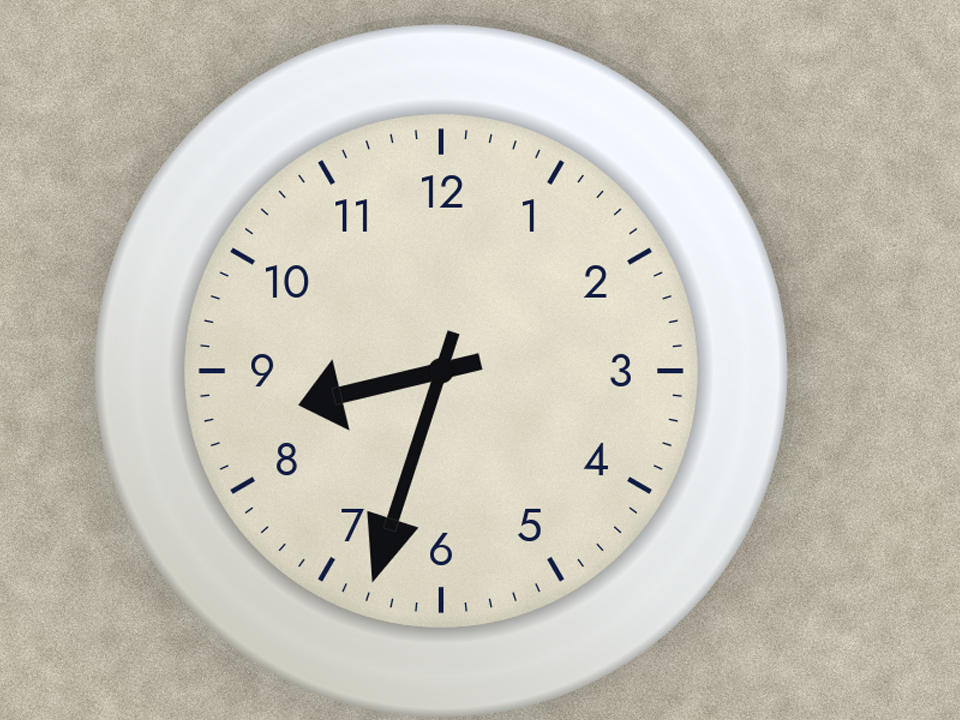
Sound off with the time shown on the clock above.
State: 8:33
